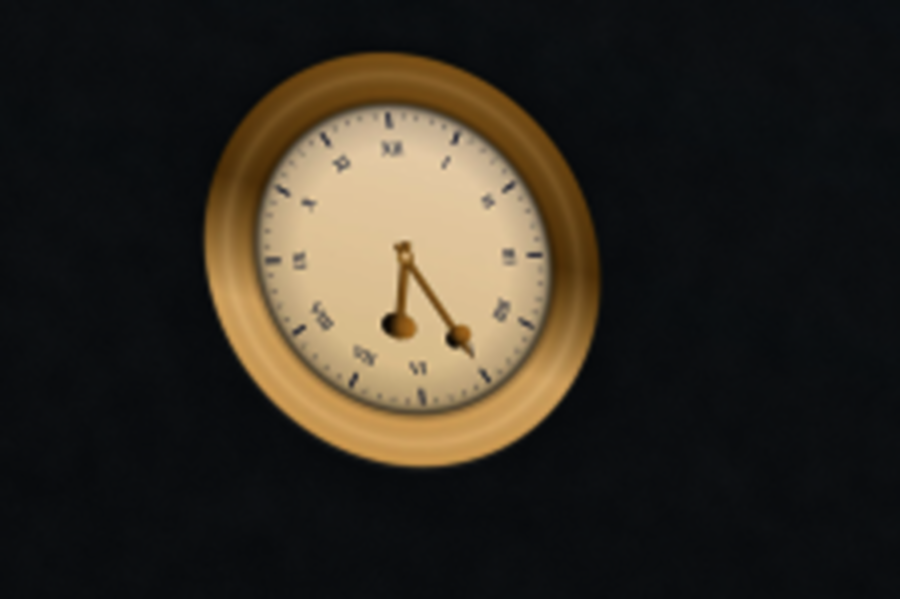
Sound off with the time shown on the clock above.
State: 6:25
